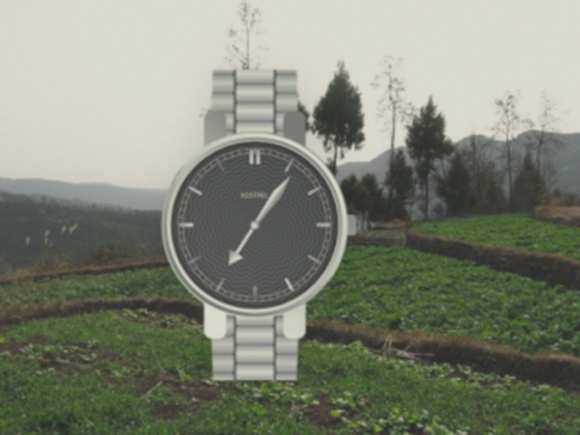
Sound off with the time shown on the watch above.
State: 7:06
